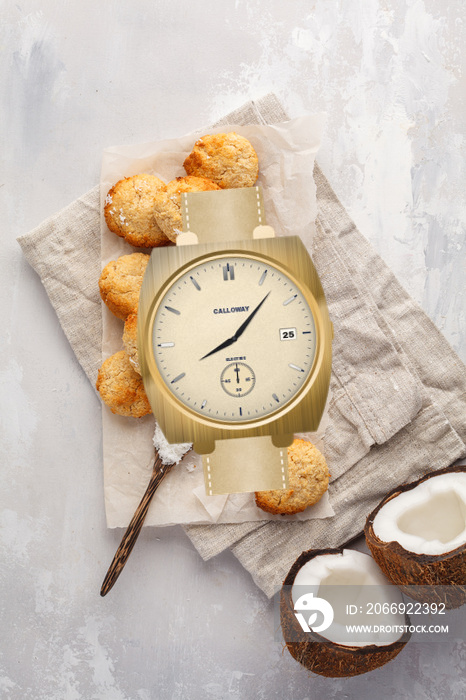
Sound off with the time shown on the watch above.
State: 8:07
